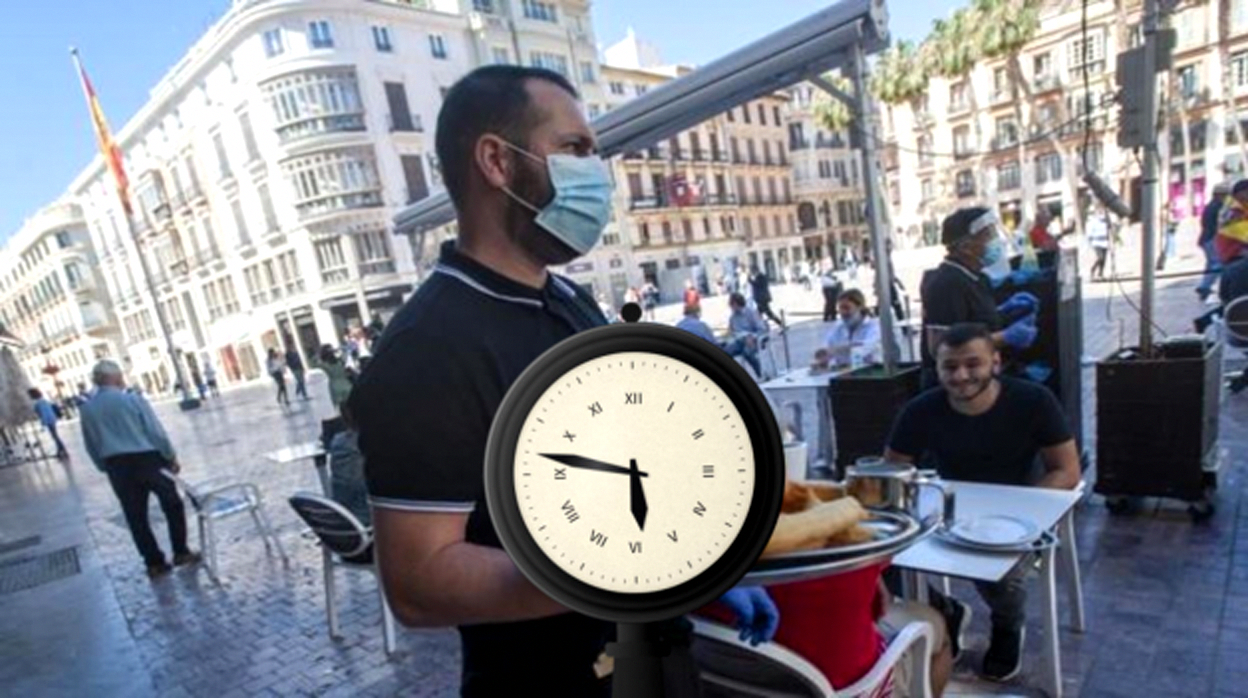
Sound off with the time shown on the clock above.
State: 5:47
